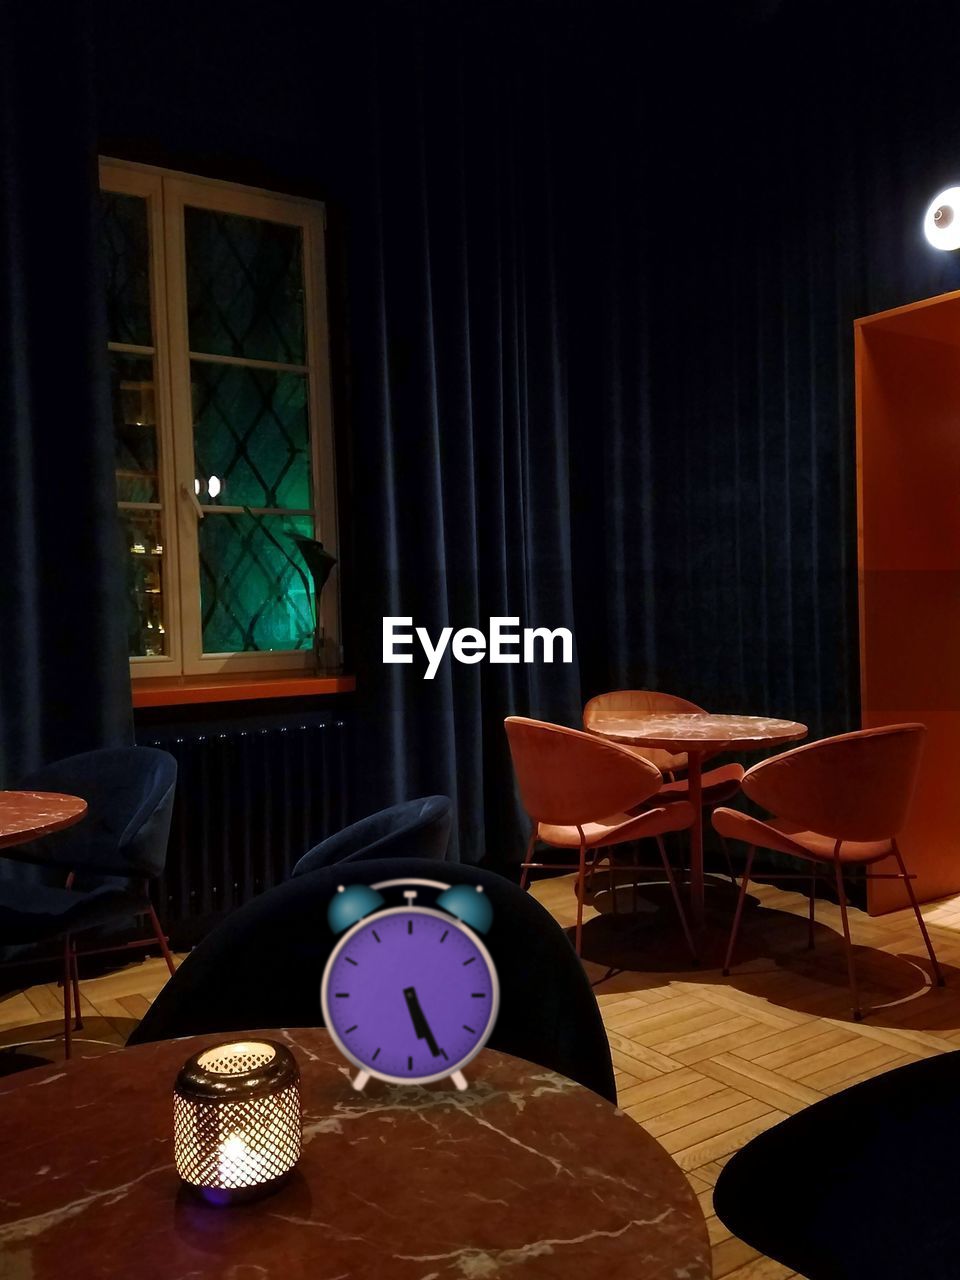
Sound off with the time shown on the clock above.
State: 5:26
